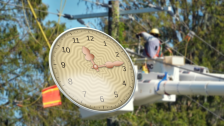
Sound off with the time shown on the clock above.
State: 11:13
